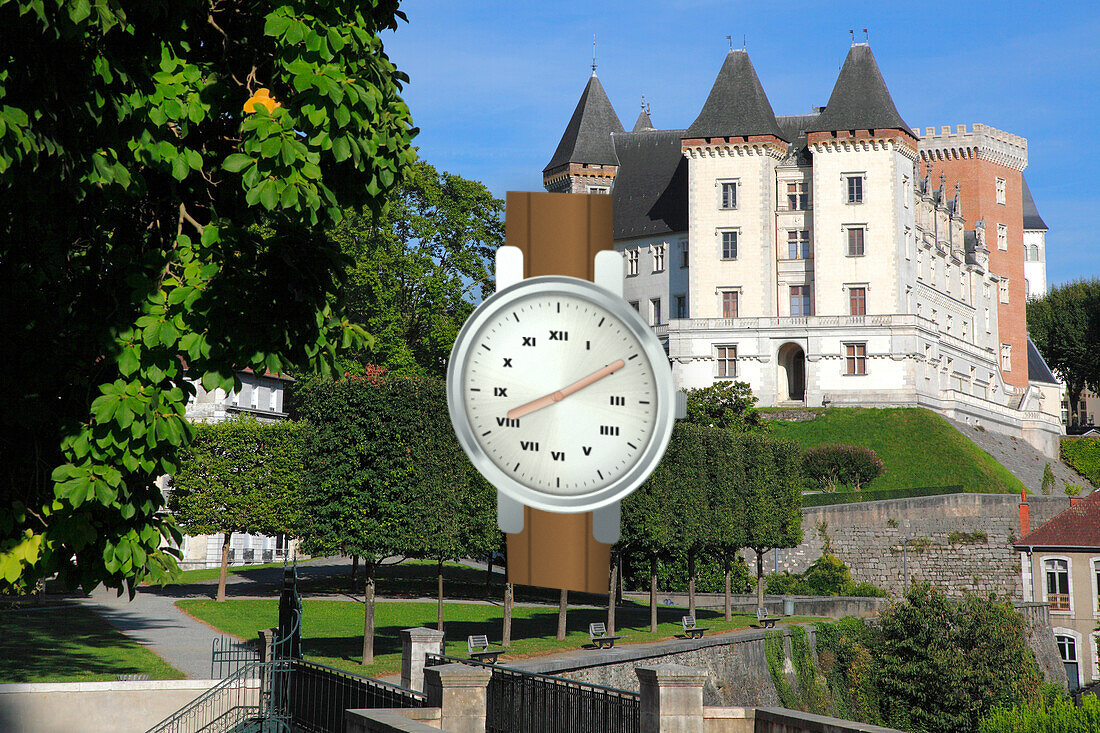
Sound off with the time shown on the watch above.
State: 8:10
